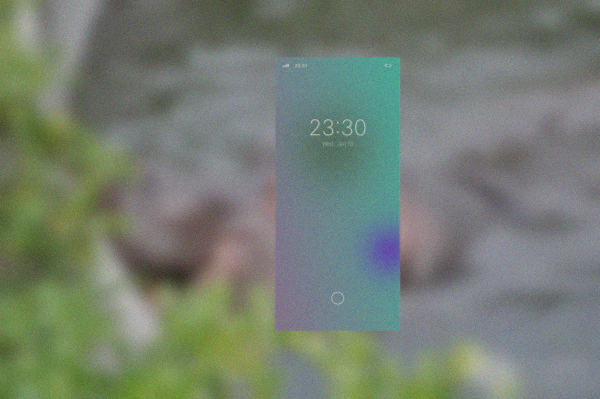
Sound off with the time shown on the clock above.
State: 23:30
